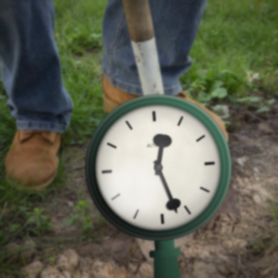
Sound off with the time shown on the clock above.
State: 12:27
